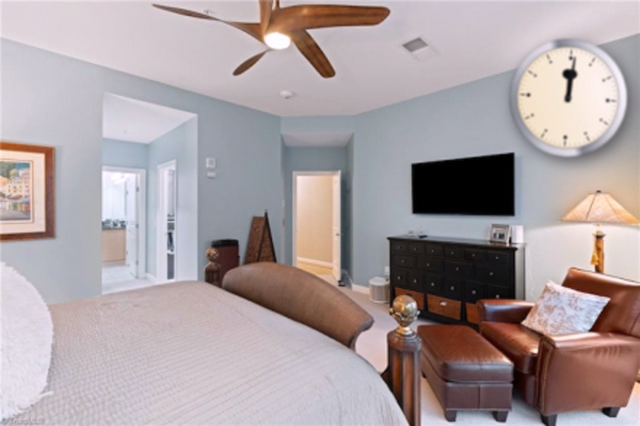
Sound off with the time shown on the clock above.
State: 12:01
